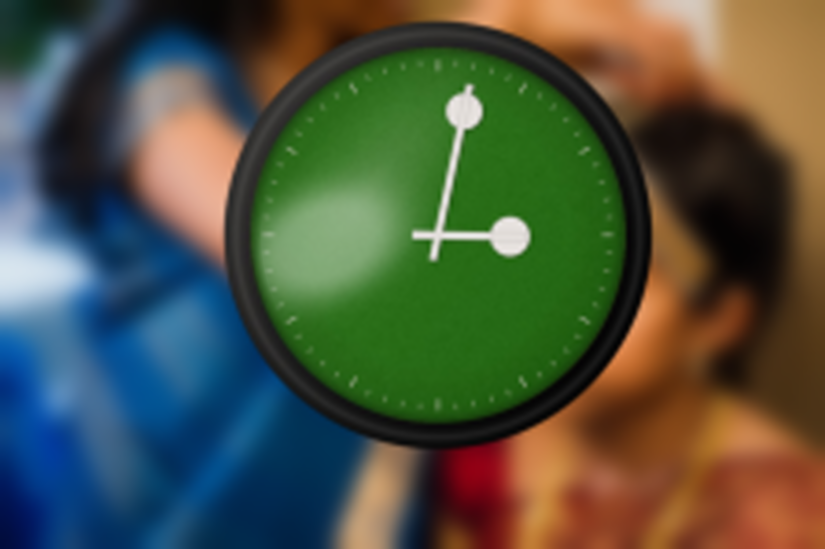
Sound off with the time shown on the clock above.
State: 3:02
